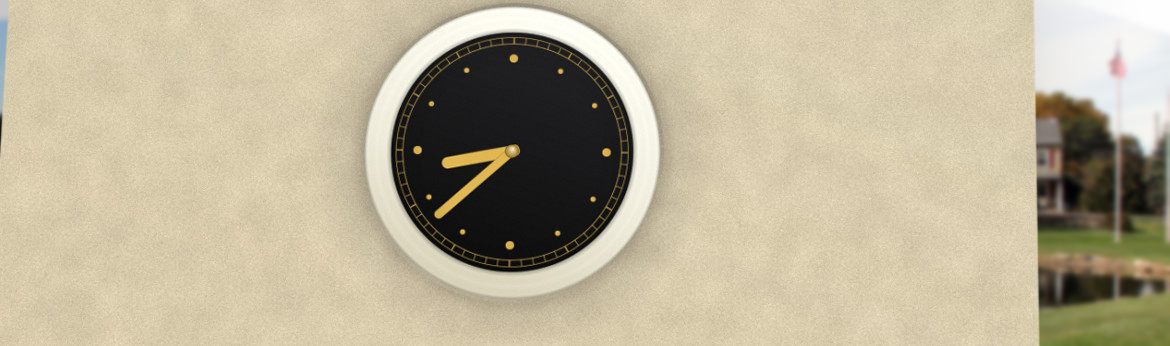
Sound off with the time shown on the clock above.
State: 8:38
